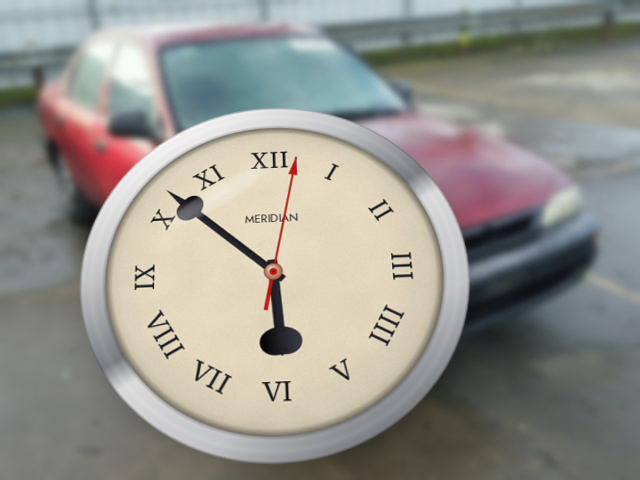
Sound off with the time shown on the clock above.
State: 5:52:02
